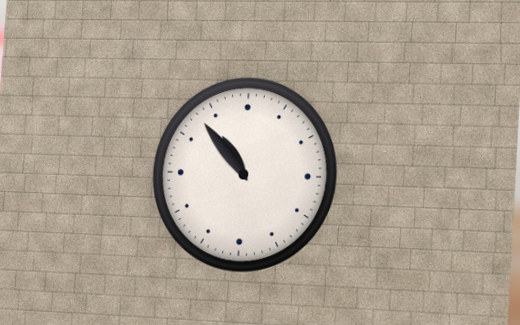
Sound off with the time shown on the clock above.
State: 10:53
